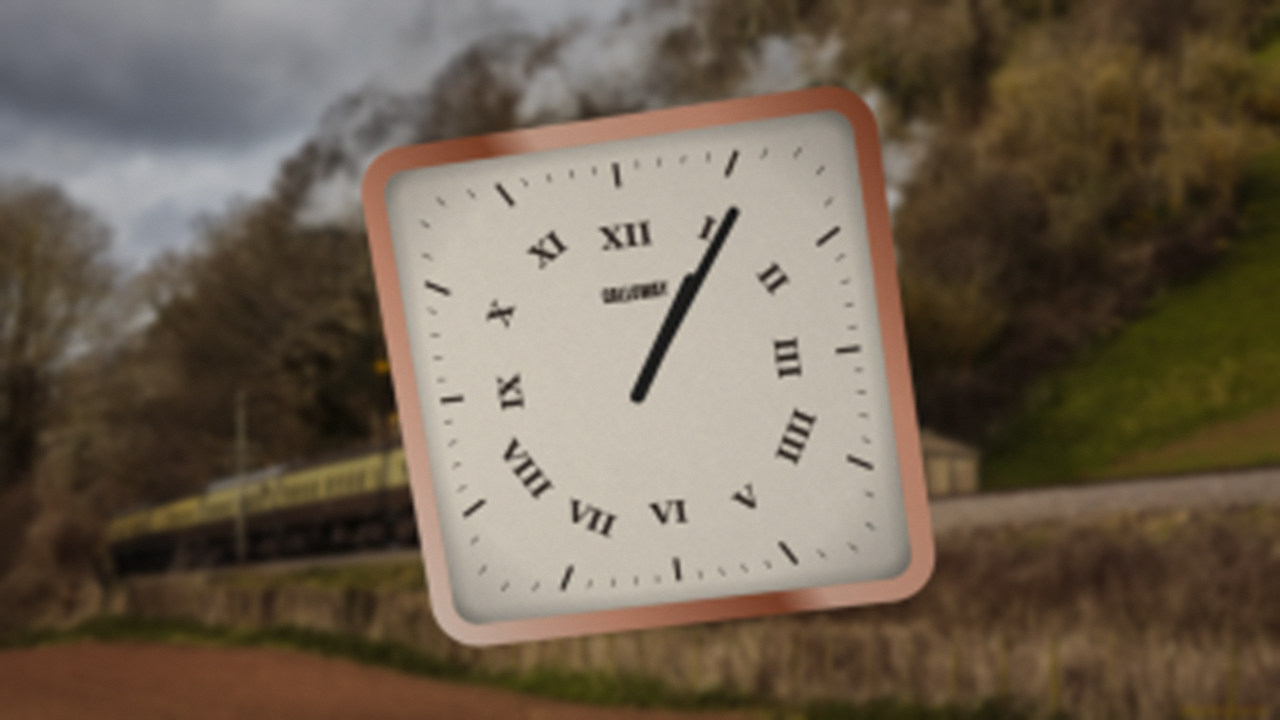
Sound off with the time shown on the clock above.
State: 1:06
